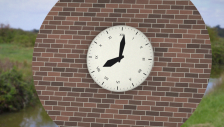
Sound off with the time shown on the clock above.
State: 8:01
